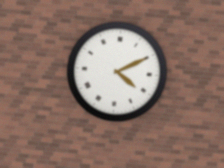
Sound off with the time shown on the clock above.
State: 4:10
